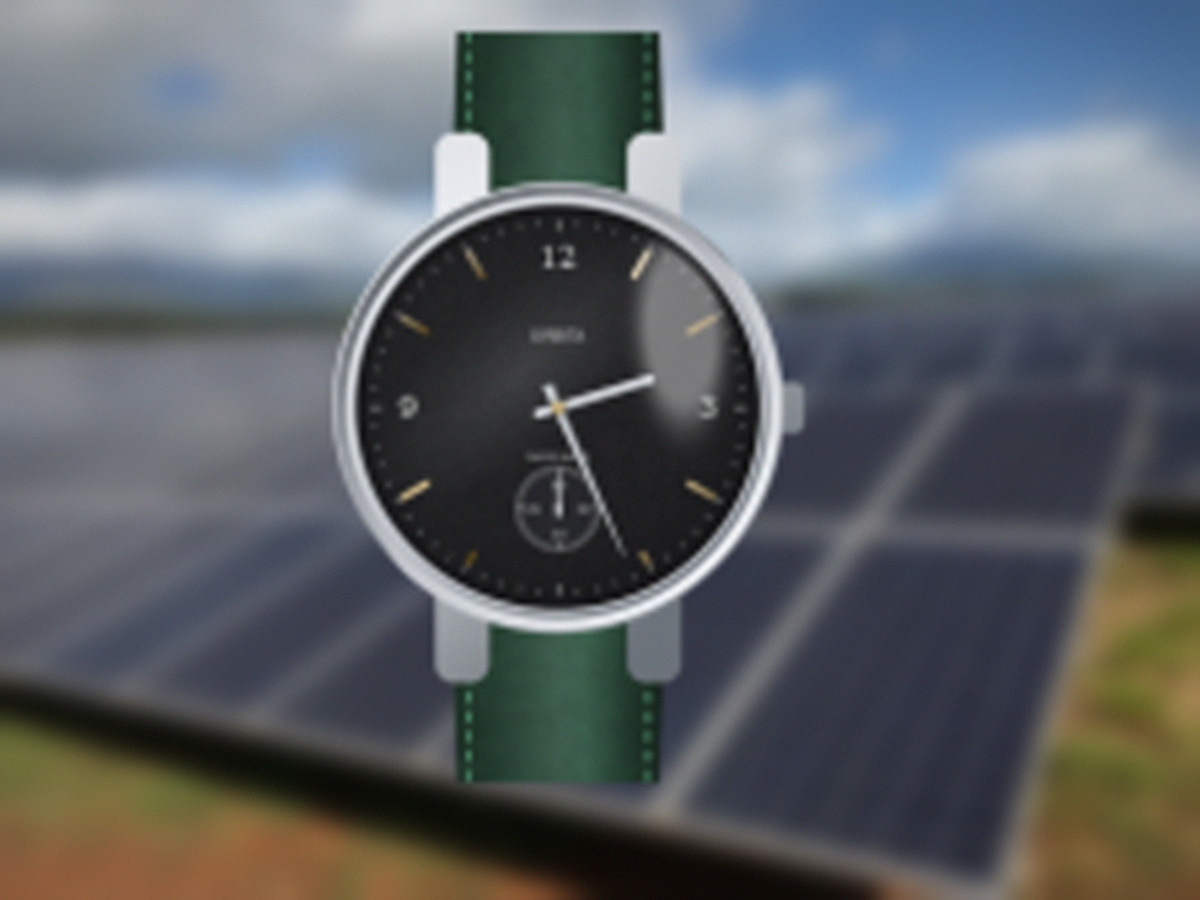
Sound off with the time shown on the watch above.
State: 2:26
